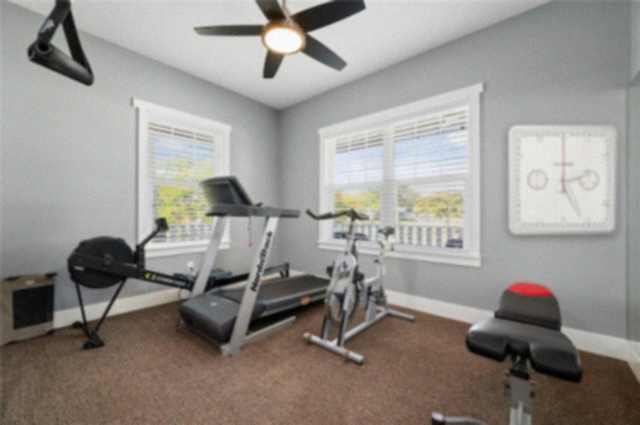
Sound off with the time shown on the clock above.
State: 2:26
